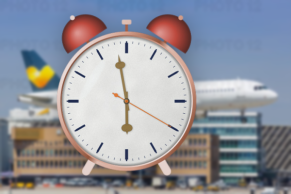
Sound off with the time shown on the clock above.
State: 5:58:20
